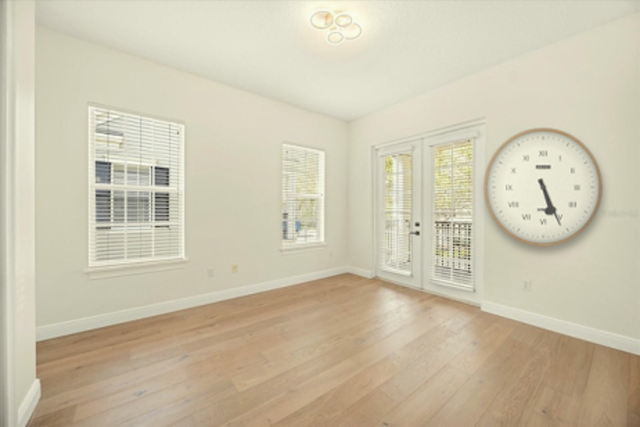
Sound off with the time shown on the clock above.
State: 5:26
